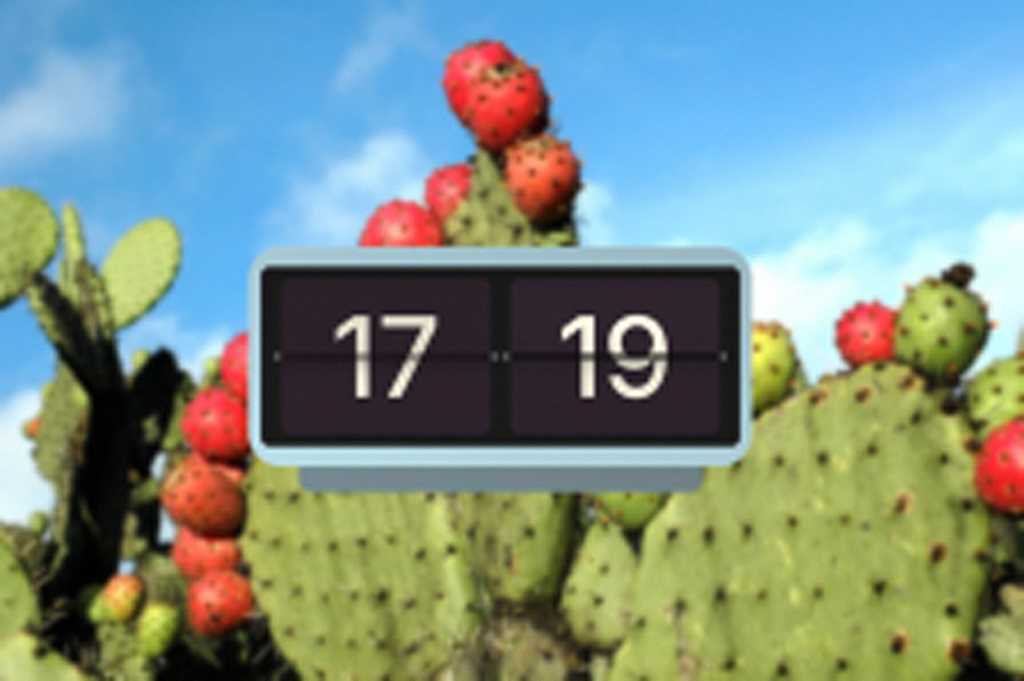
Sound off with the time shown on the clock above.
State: 17:19
